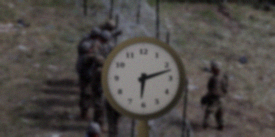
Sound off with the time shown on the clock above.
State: 6:12
